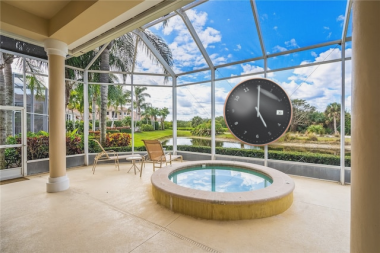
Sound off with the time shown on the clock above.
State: 5:00
